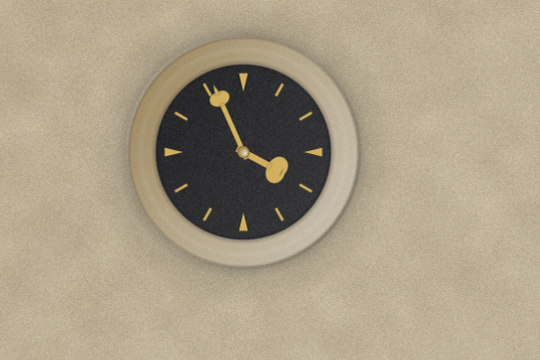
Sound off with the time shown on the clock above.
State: 3:56
